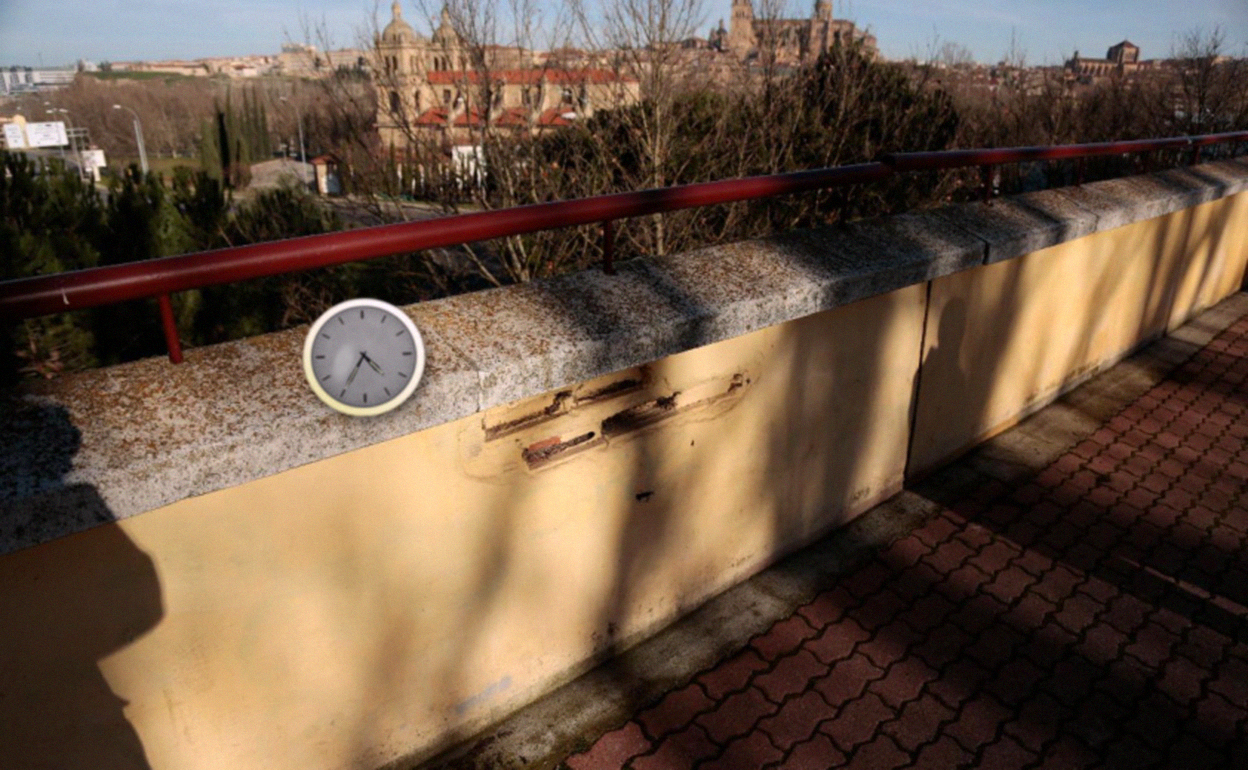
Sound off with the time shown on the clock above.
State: 4:35
